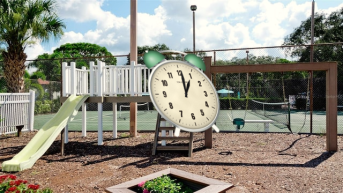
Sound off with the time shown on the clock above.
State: 1:01
